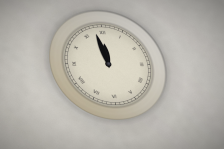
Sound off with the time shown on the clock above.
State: 11:58
